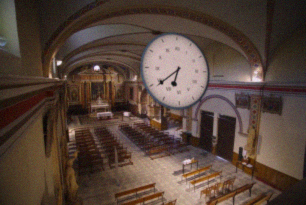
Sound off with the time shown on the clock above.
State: 6:39
